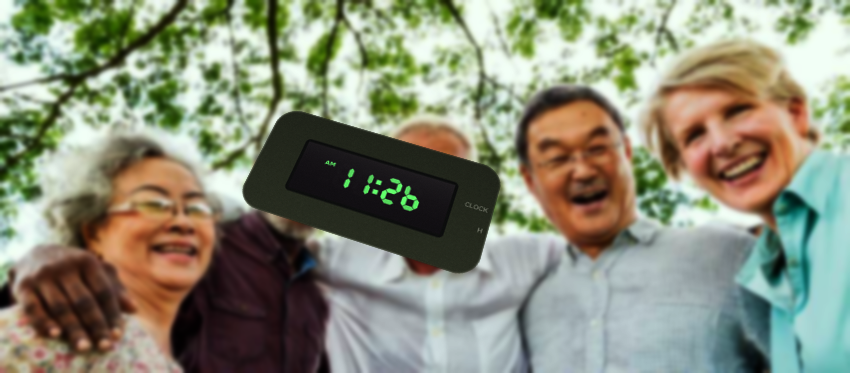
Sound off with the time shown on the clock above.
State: 11:26
